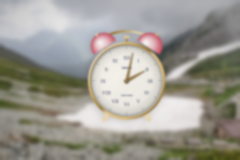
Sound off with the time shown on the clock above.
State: 2:02
